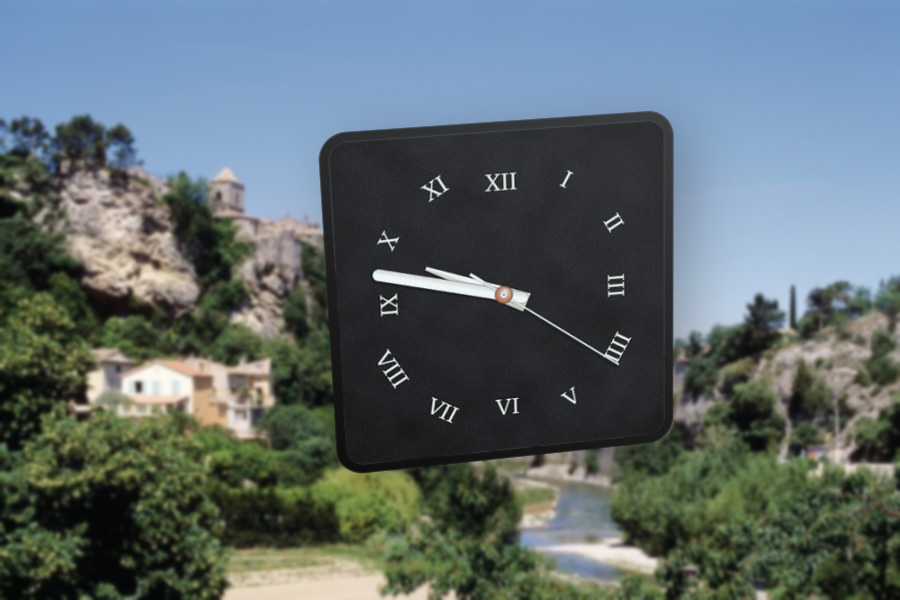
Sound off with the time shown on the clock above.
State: 9:47:21
